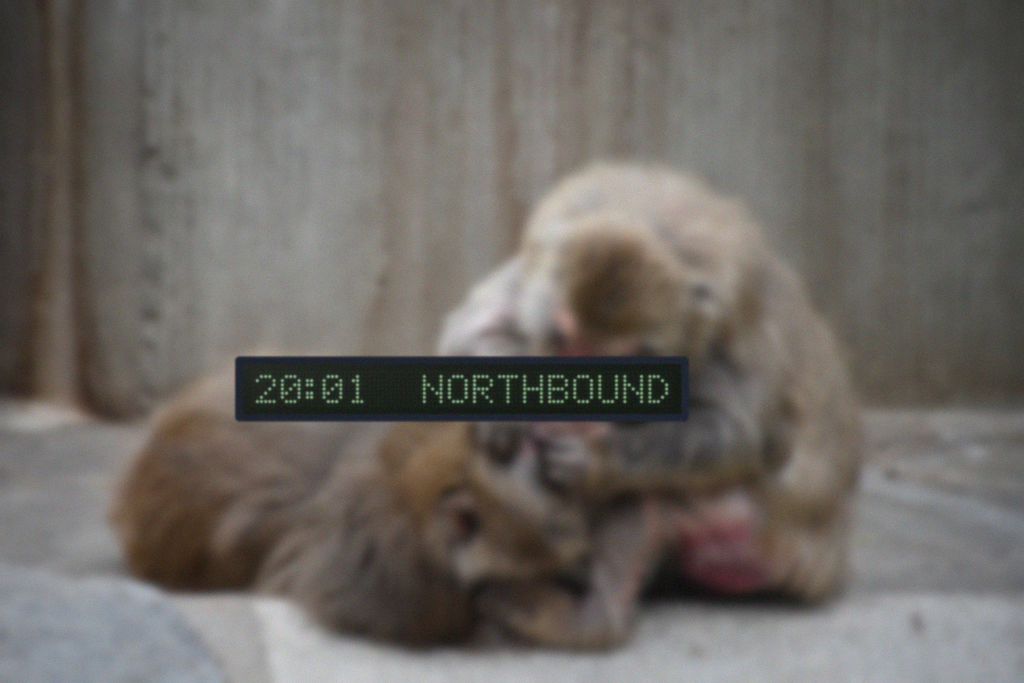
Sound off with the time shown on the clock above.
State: 20:01
